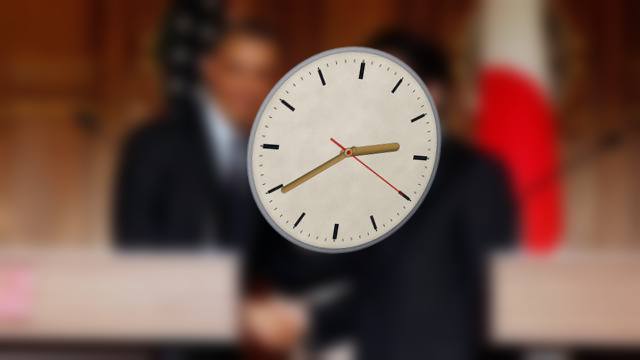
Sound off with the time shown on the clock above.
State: 2:39:20
